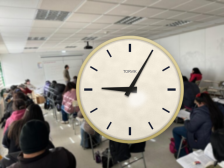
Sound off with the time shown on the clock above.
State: 9:05
